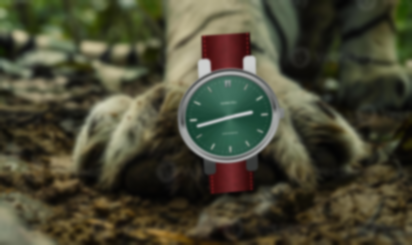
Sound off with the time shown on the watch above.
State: 2:43
